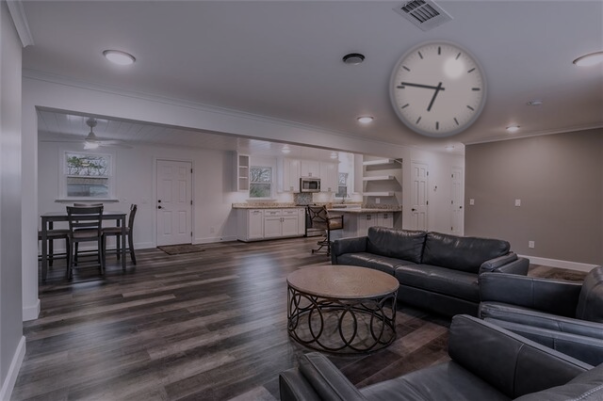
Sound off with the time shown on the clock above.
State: 6:46
